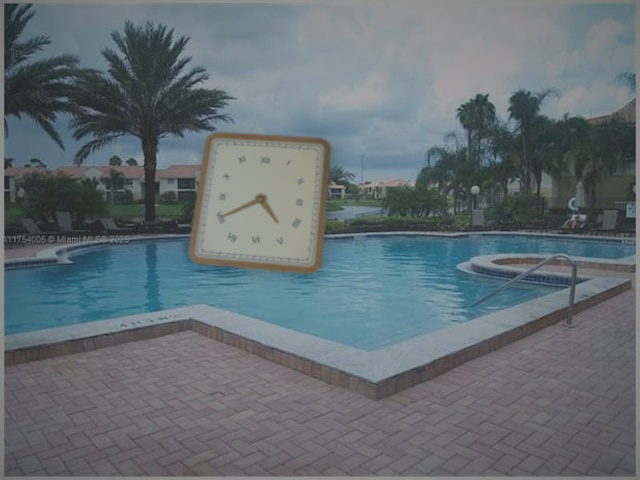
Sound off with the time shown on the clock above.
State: 4:40
